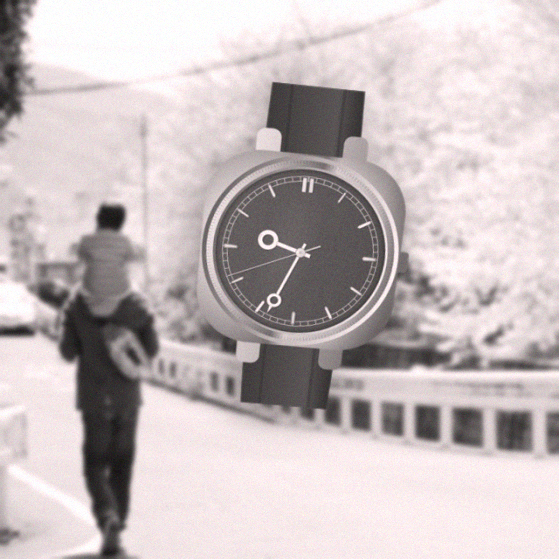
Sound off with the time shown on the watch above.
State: 9:33:41
